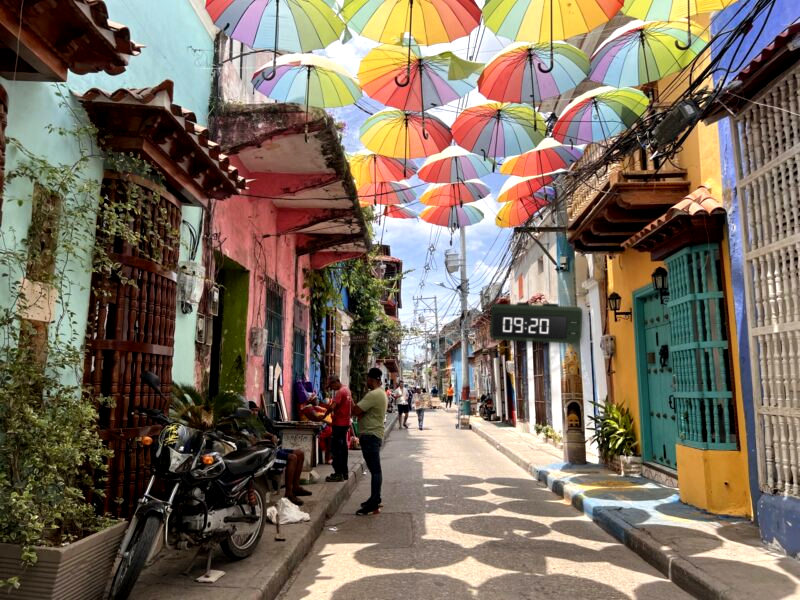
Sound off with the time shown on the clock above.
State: 9:20
